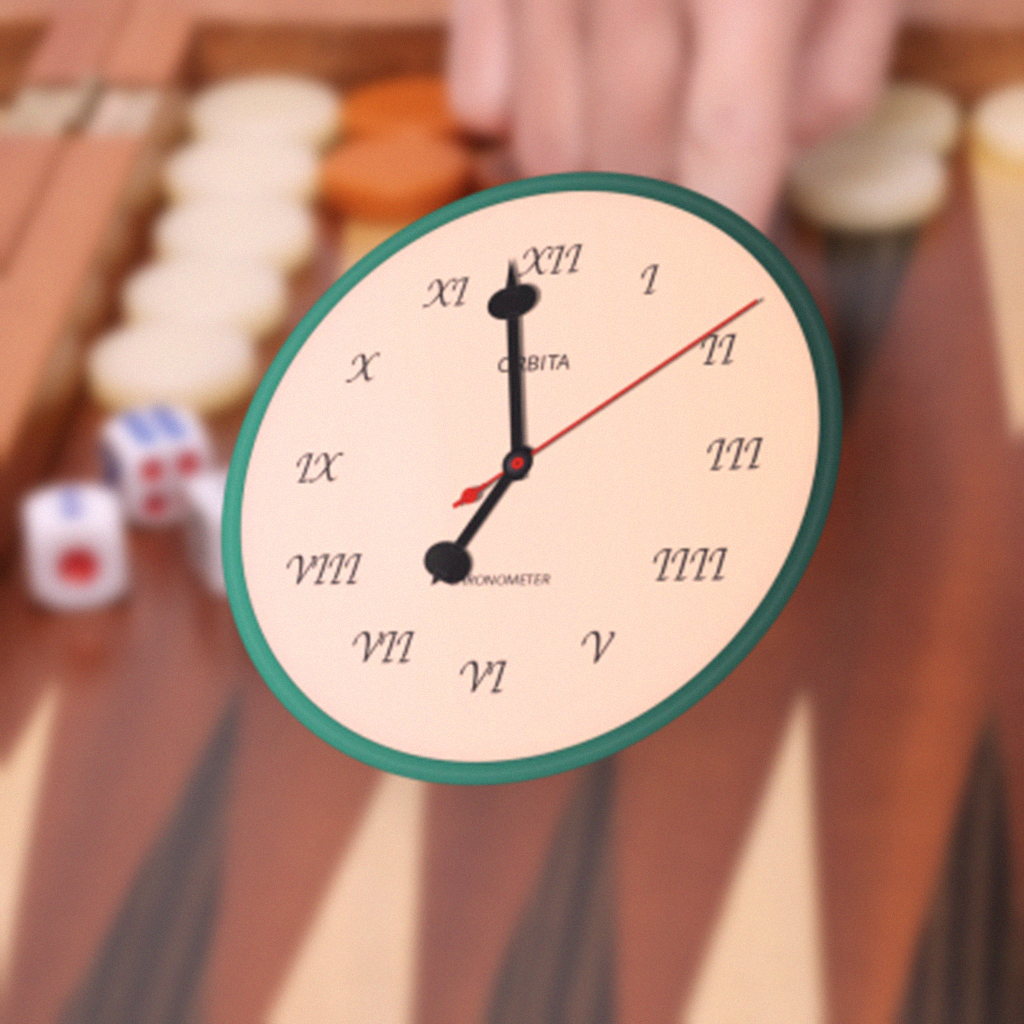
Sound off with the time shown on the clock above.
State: 6:58:09
